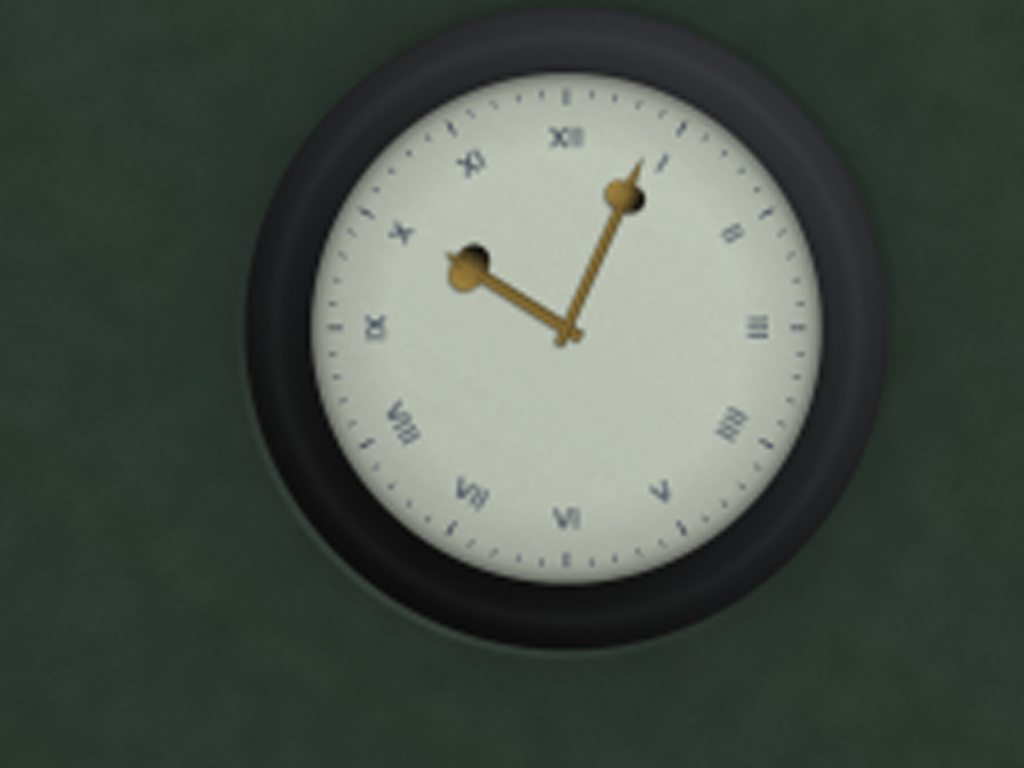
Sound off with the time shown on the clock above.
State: 10:04
